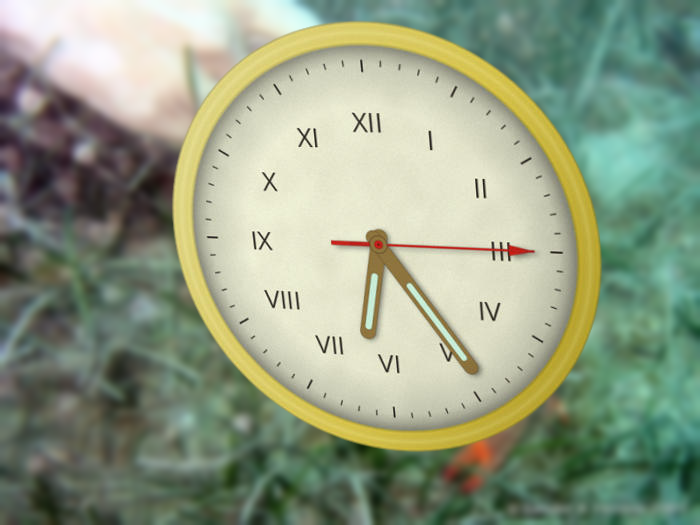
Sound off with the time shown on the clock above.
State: 6:24:15
